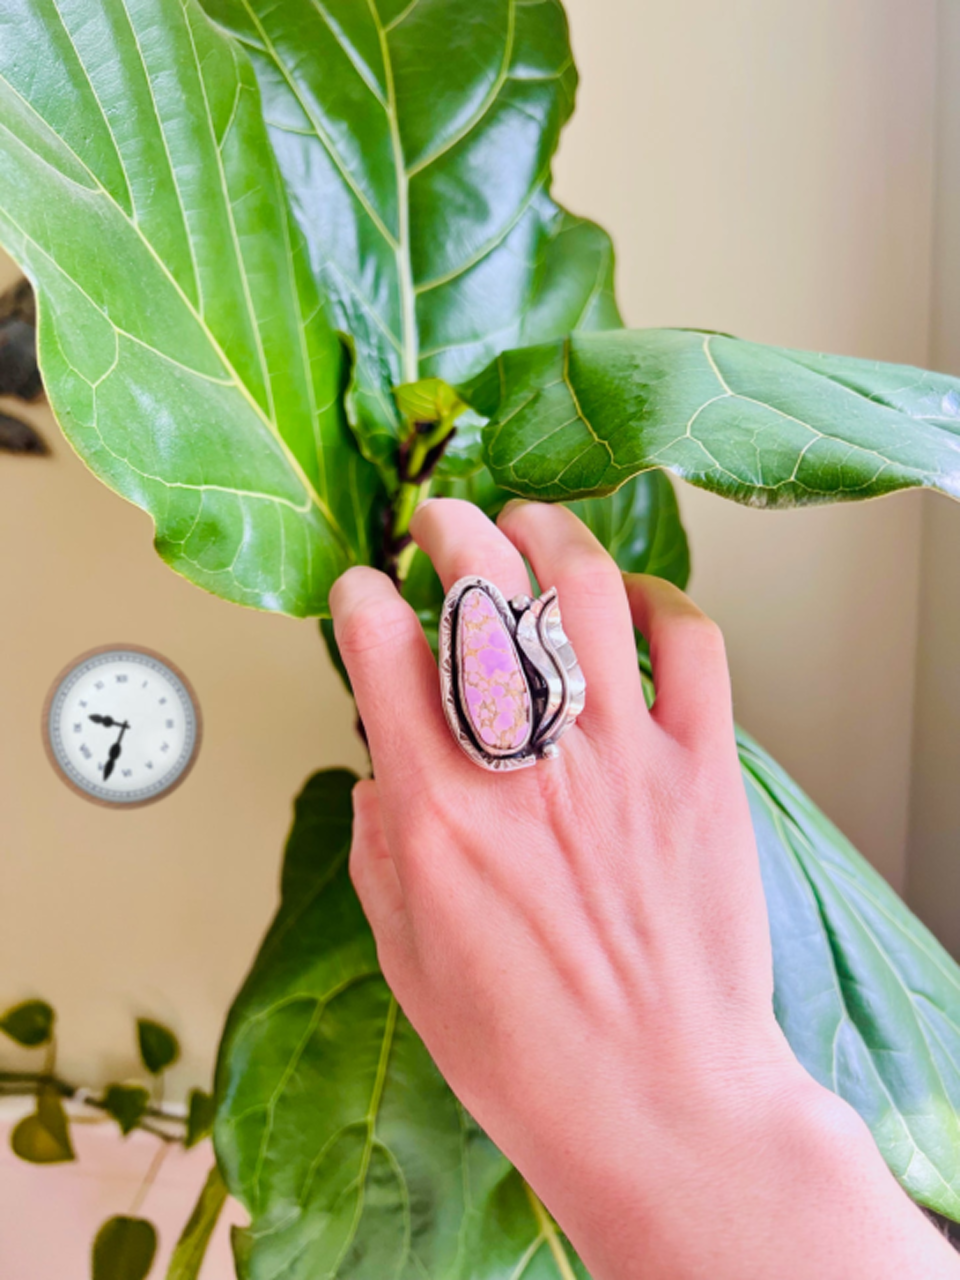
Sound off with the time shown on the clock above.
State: 9:34
